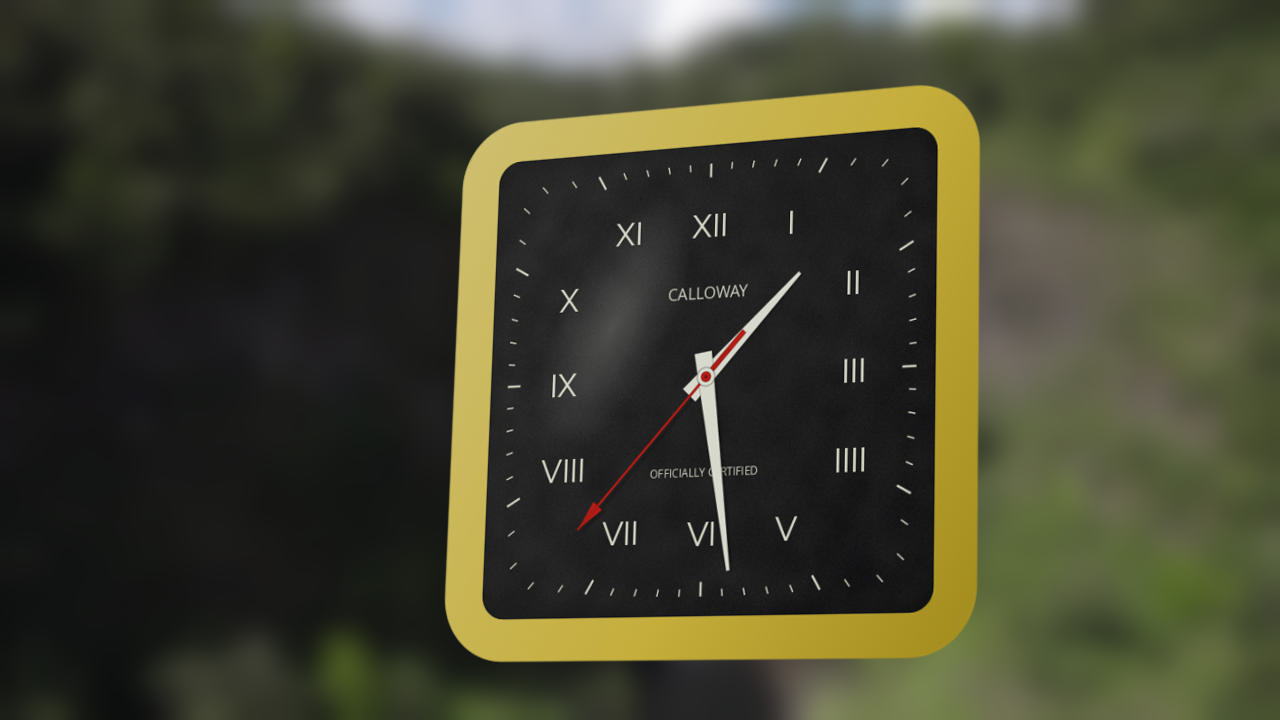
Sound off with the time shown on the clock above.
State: 1:28:37
